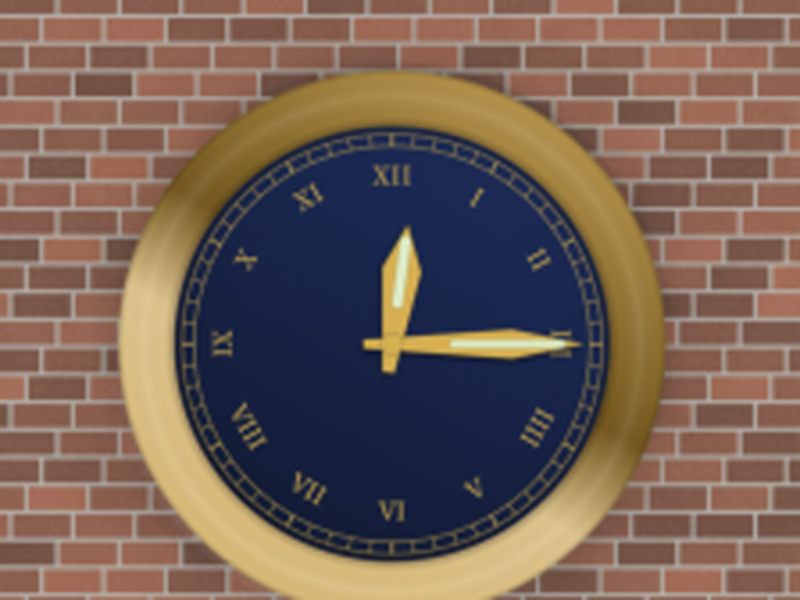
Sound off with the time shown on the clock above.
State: 12:15
